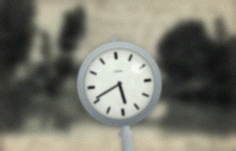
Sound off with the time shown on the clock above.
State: 5:41
